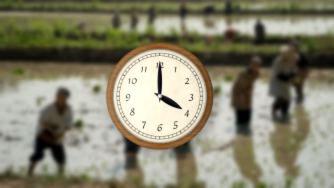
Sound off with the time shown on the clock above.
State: 4:00
